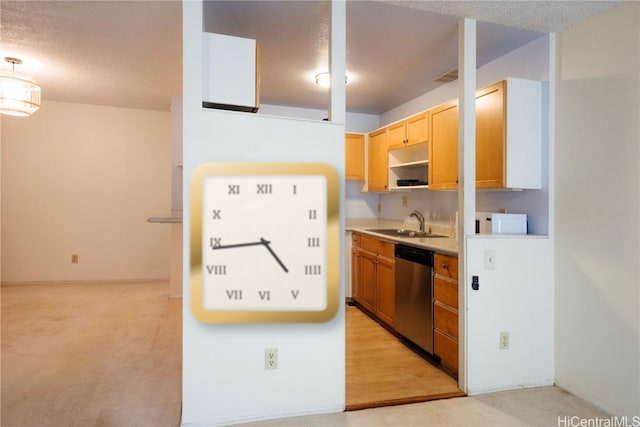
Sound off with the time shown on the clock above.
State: 4:44
